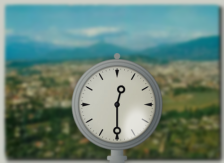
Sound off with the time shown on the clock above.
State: 12:30
